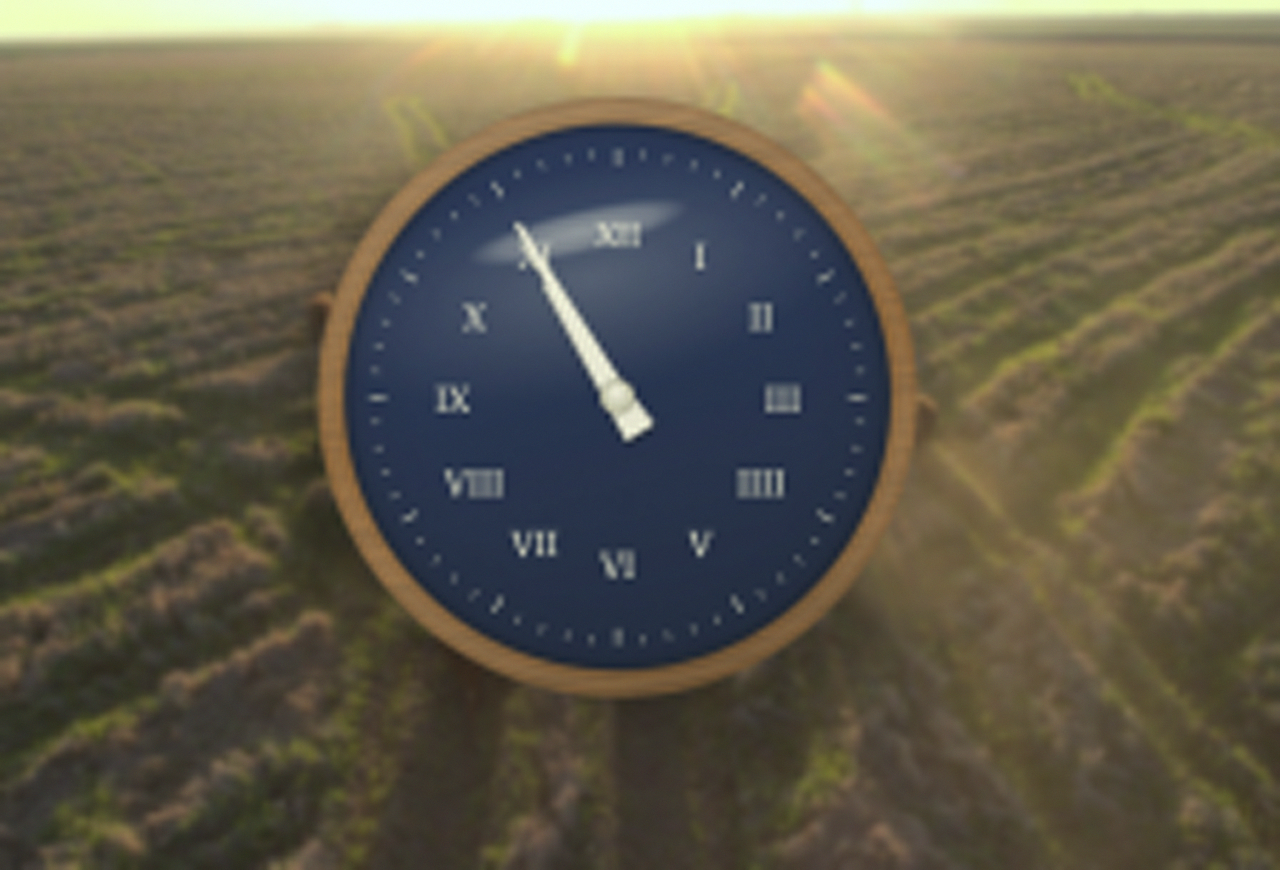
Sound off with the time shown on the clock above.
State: 10:55
